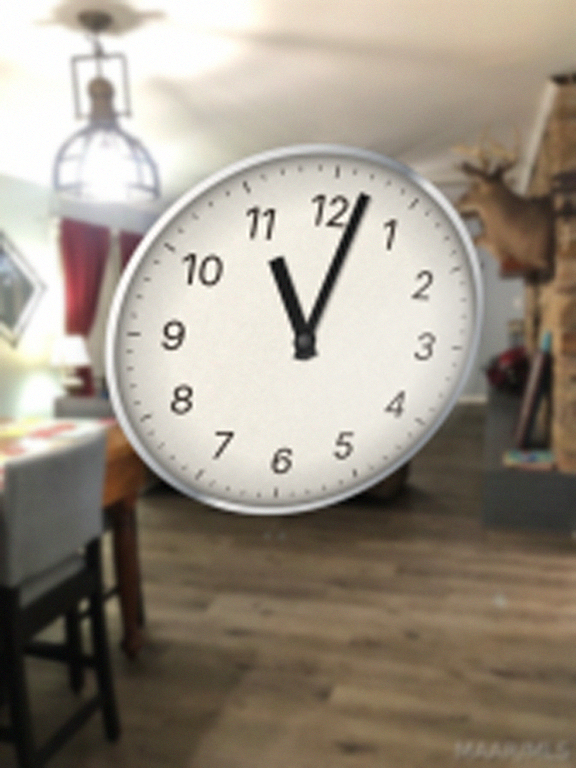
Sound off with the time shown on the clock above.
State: 11:02
